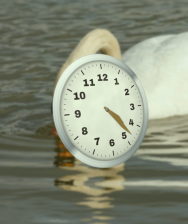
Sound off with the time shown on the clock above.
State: 4:23
